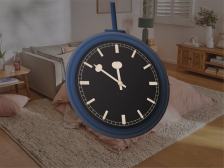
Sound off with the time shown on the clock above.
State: 11:51
